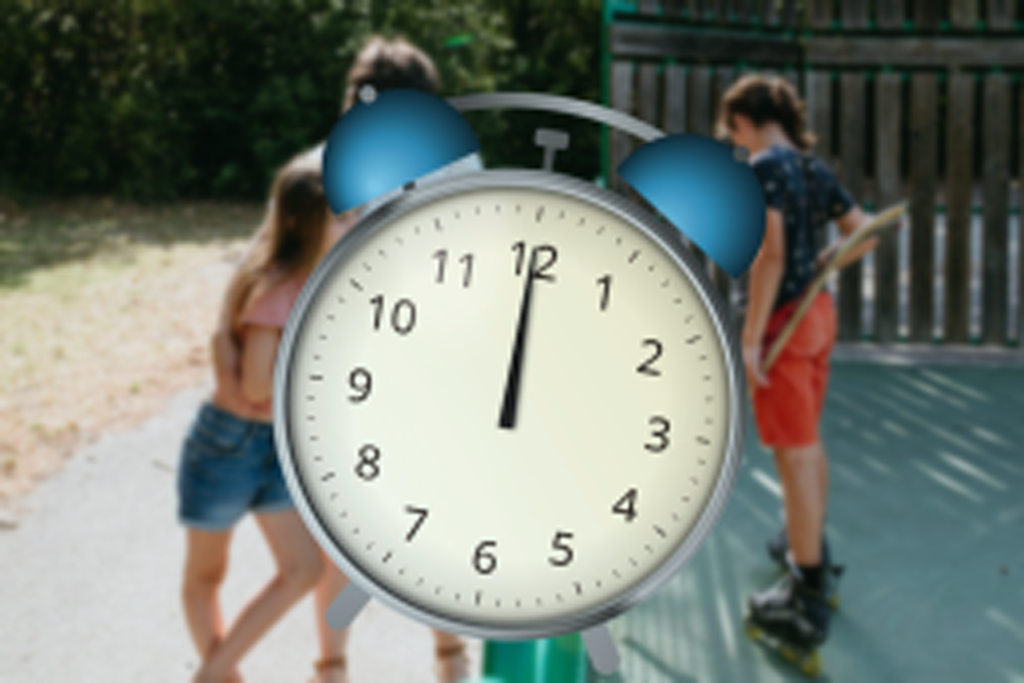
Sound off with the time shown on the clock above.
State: 12:00
